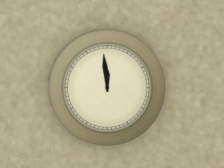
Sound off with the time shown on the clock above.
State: 11:59
